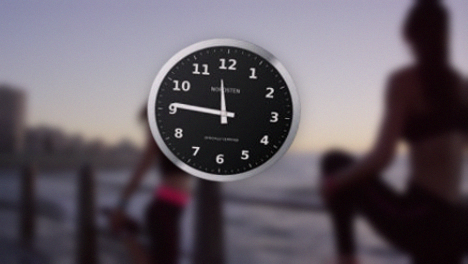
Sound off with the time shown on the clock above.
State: 11:46
